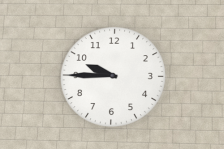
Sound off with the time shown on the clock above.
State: 9:45
